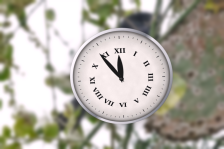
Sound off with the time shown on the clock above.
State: 11:54
